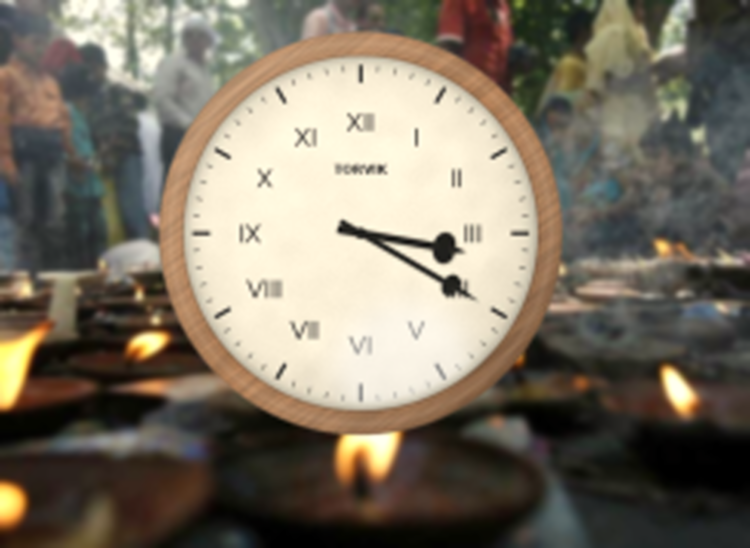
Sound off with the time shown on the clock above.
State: 3:20
